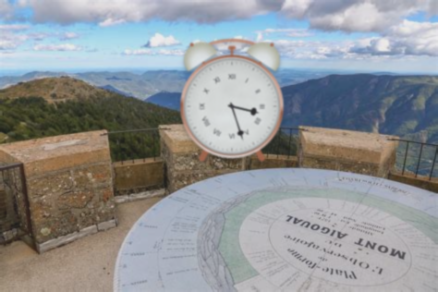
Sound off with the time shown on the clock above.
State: 3:27
